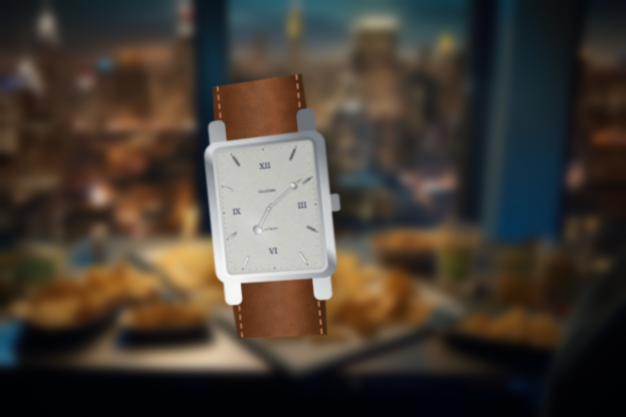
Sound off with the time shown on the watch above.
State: 7:09
